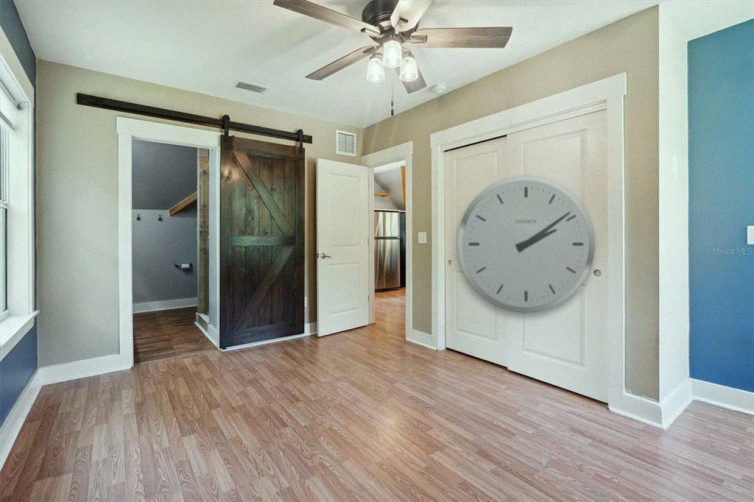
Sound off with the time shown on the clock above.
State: 2:09
